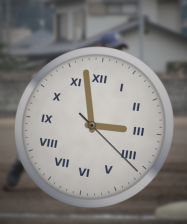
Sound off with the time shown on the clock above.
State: 2:57:21
